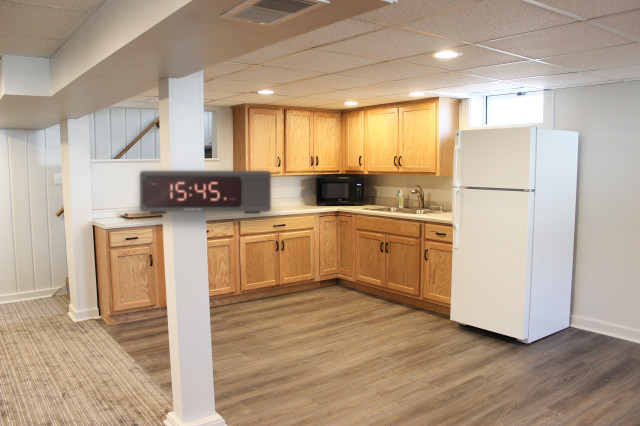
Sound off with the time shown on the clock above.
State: 15:45
